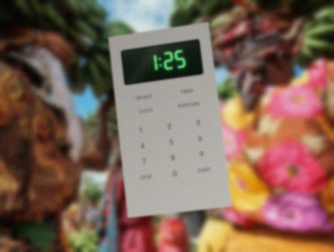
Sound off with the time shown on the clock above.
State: 1:25
